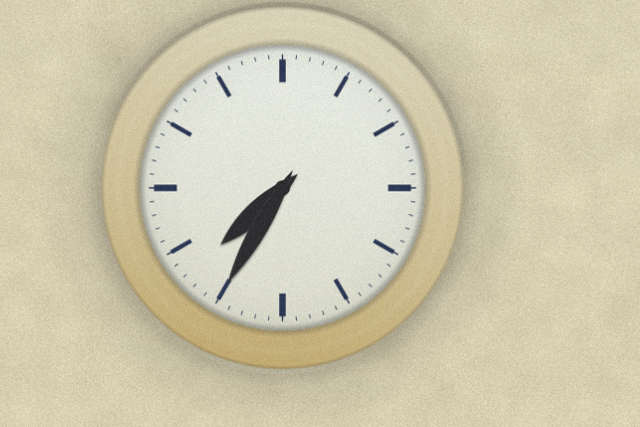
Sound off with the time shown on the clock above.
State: 7:35
